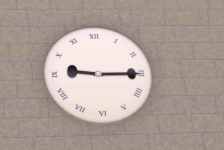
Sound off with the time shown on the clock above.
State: 9:15
